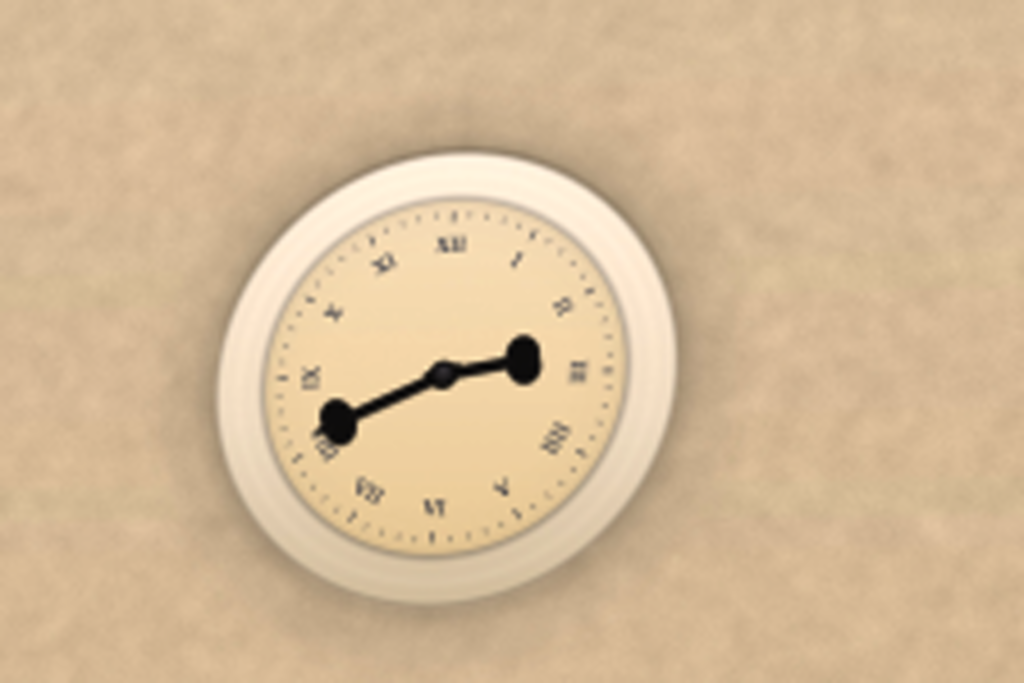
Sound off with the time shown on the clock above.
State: 2:41
